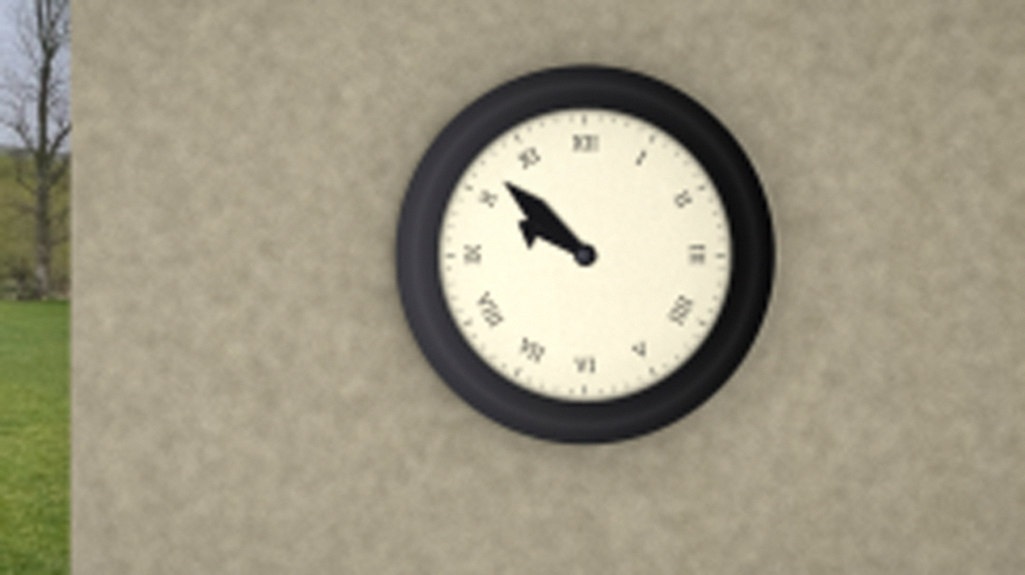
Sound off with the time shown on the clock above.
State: 9:52
